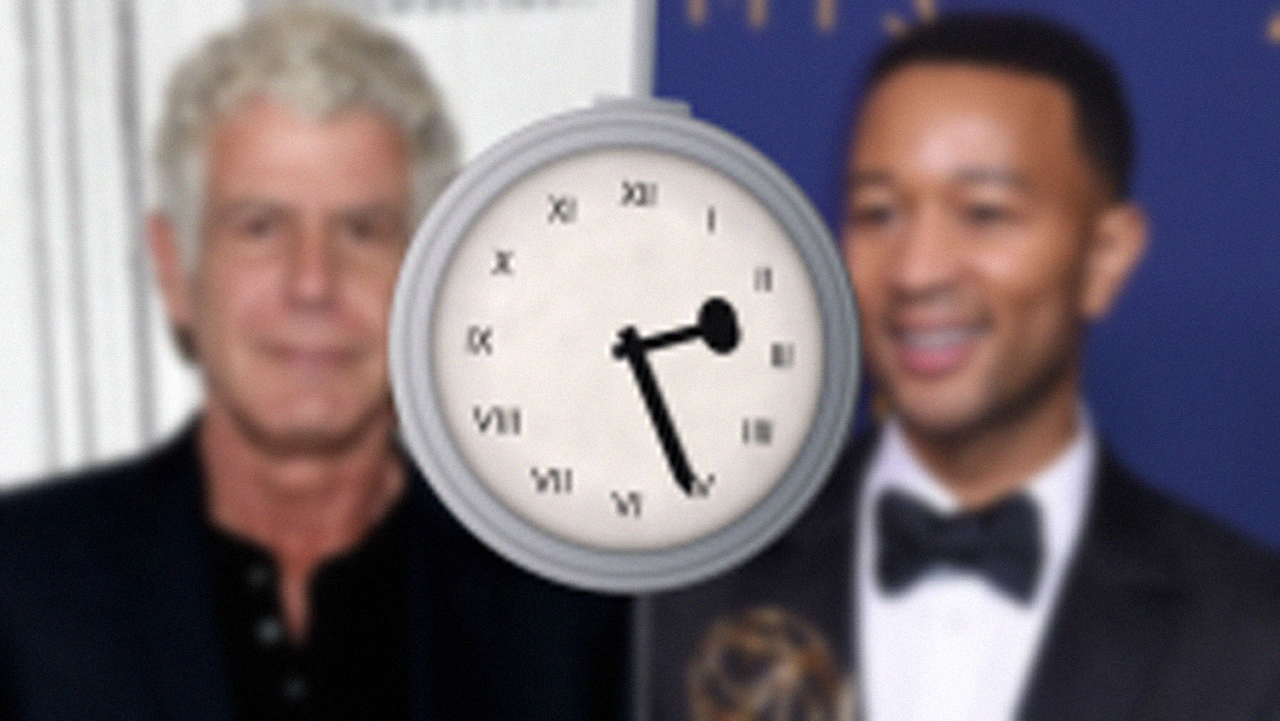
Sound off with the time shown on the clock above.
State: 2:26
